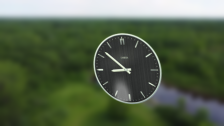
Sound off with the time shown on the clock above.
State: 8:52
